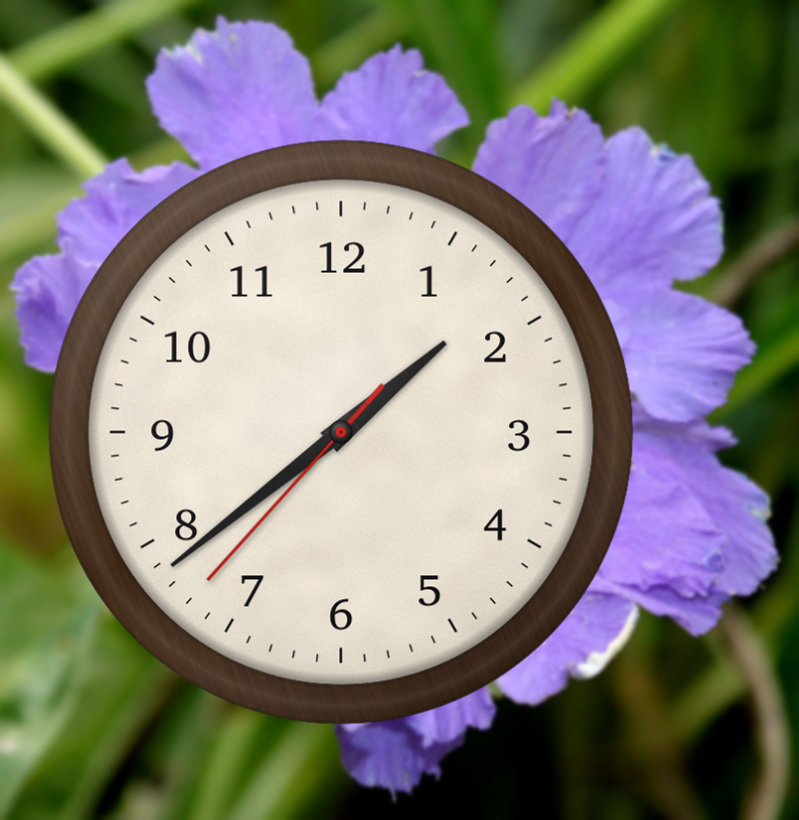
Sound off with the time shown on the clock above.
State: 1:38:37
